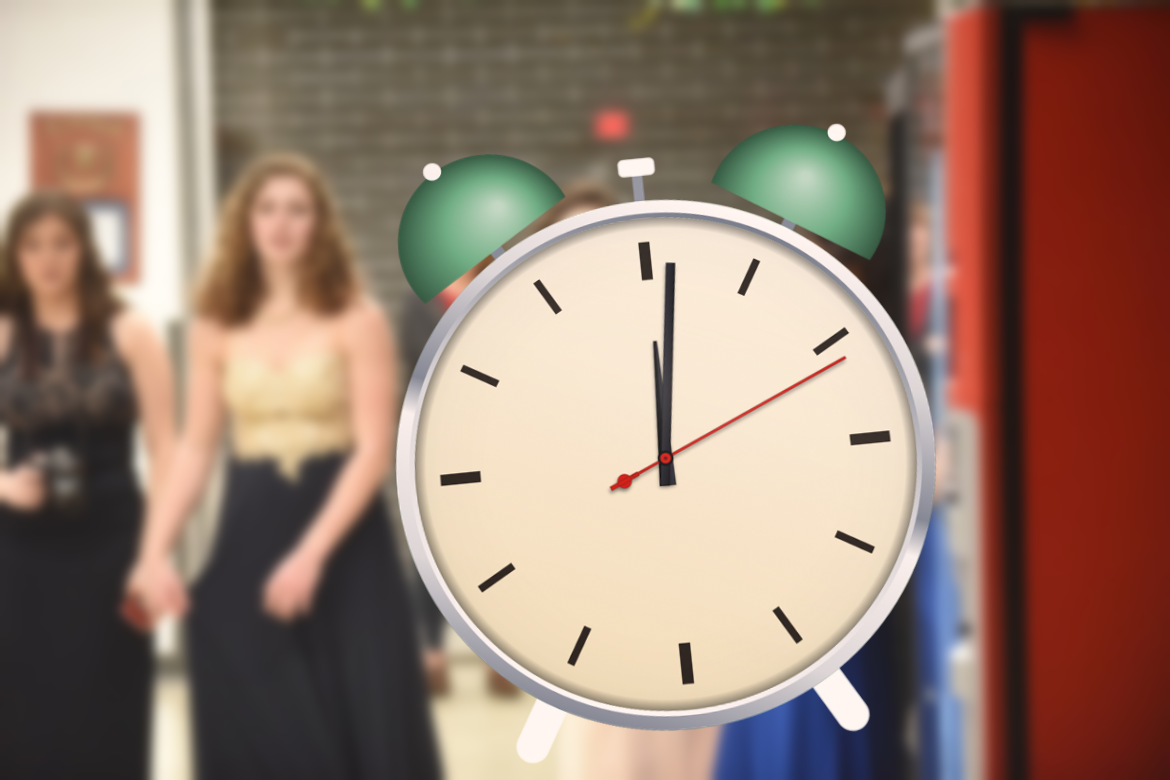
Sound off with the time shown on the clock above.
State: 12:01:11
